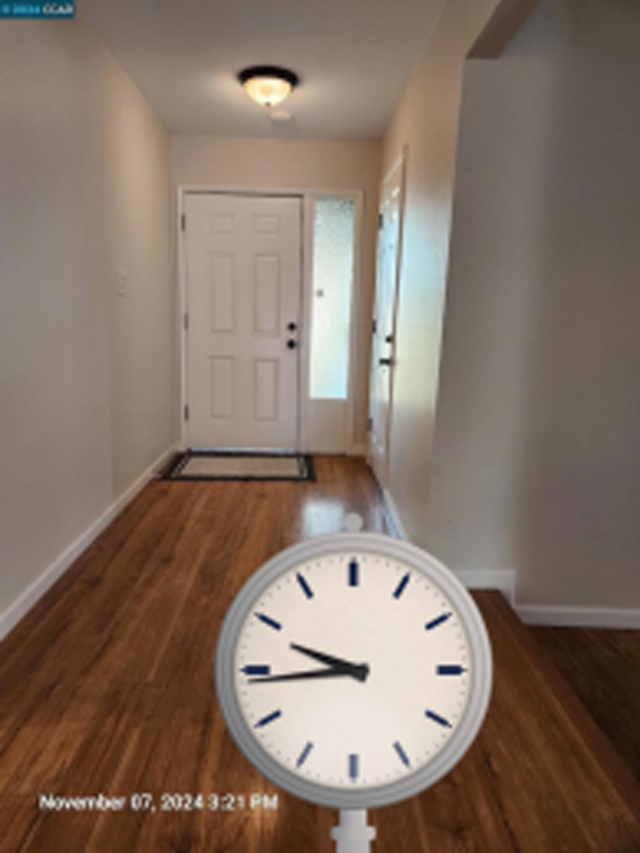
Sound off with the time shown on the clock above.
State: 9:44
